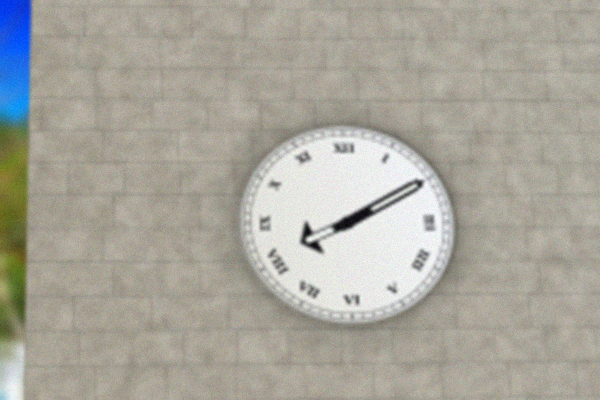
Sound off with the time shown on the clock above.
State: 8:10
